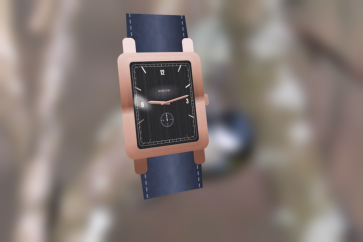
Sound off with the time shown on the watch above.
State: 9:13
